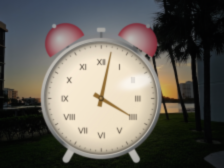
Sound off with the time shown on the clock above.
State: 4:02
